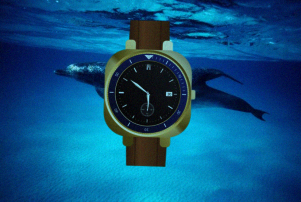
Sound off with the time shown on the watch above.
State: 5:51
